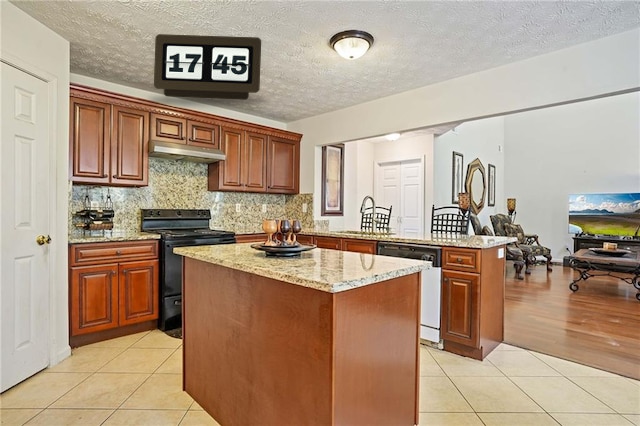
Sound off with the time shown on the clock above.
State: 17:45
